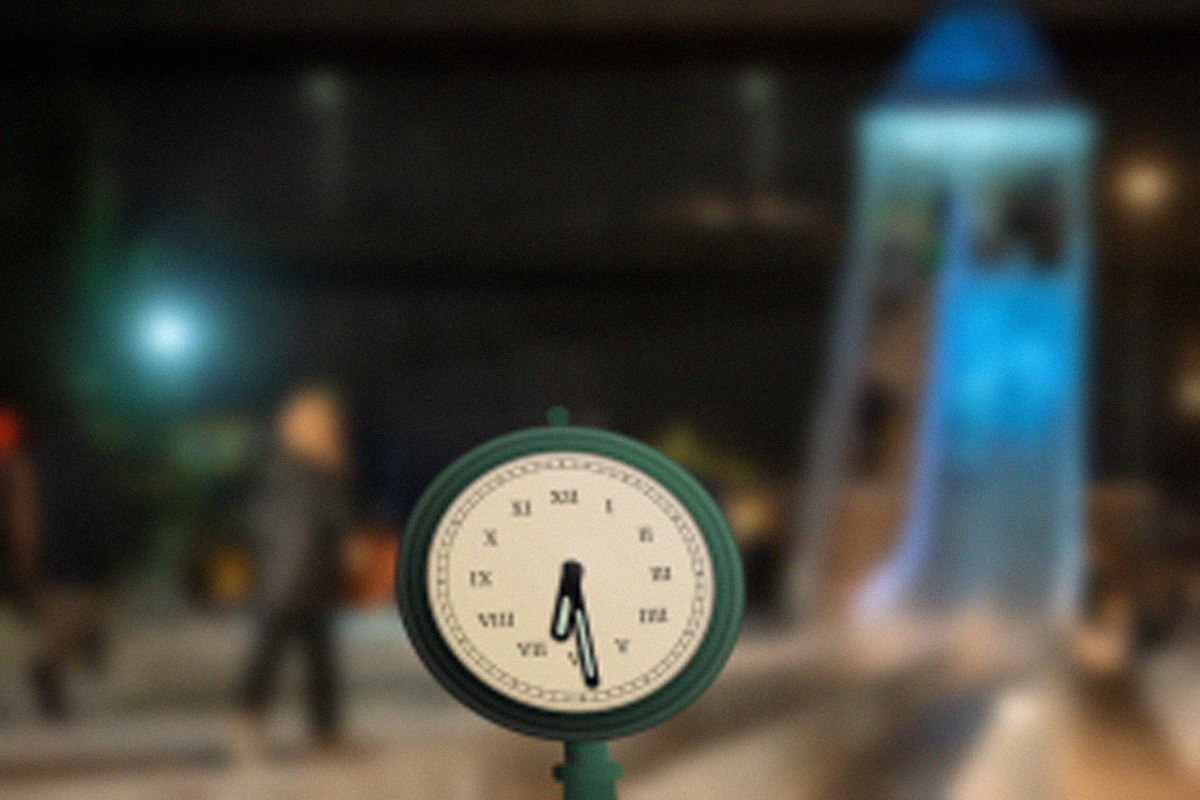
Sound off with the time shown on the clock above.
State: 6:29
